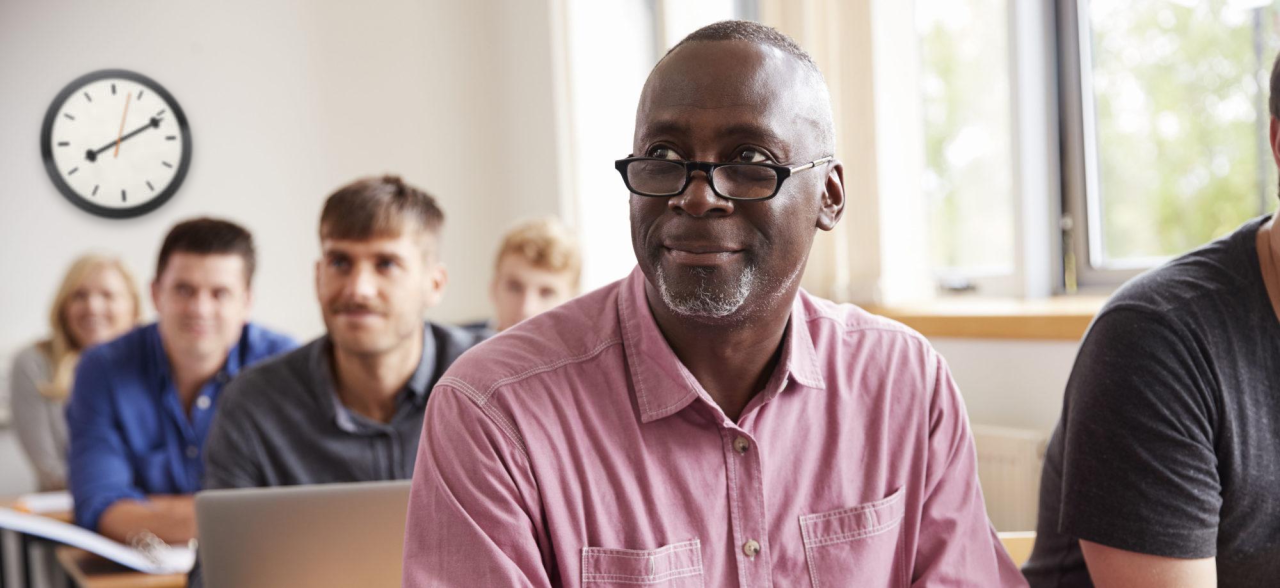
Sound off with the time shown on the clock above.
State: 8:11:03
